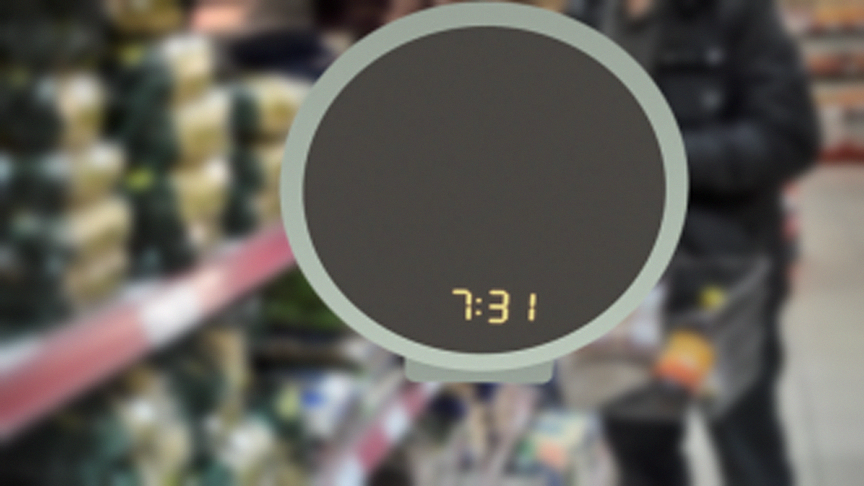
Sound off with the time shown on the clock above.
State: 7:31
